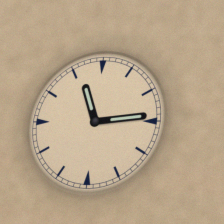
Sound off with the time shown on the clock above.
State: 11:14
